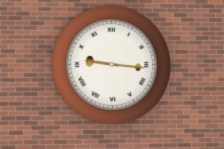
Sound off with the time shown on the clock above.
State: 9:16
